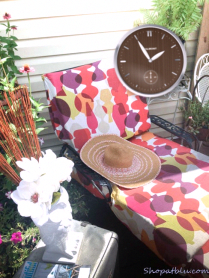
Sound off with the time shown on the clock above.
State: 1:55
